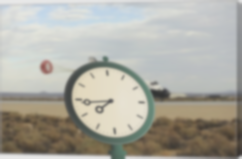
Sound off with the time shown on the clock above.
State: 7:44
